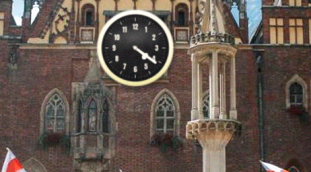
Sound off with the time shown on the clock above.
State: 4:21
